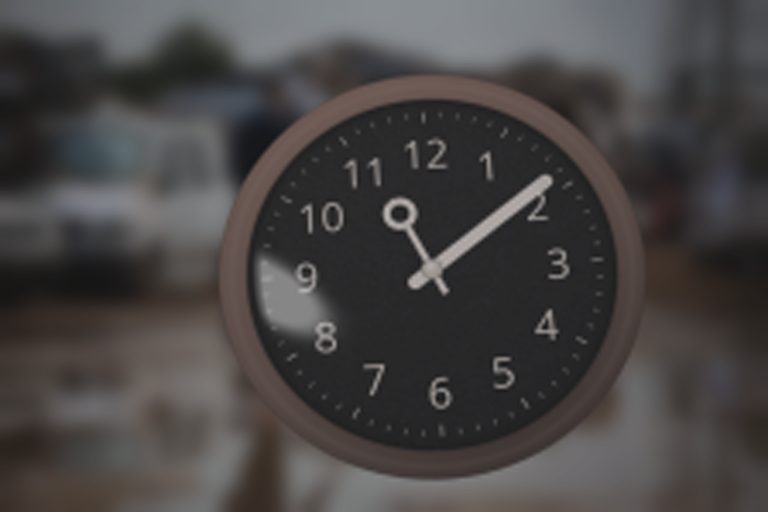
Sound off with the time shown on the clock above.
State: 11:09
